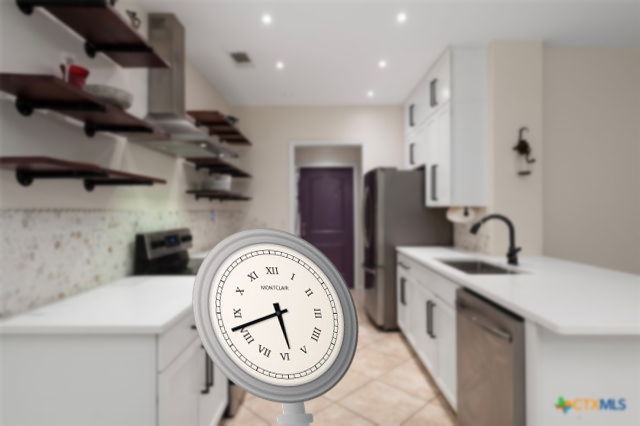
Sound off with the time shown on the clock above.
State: 5:42
